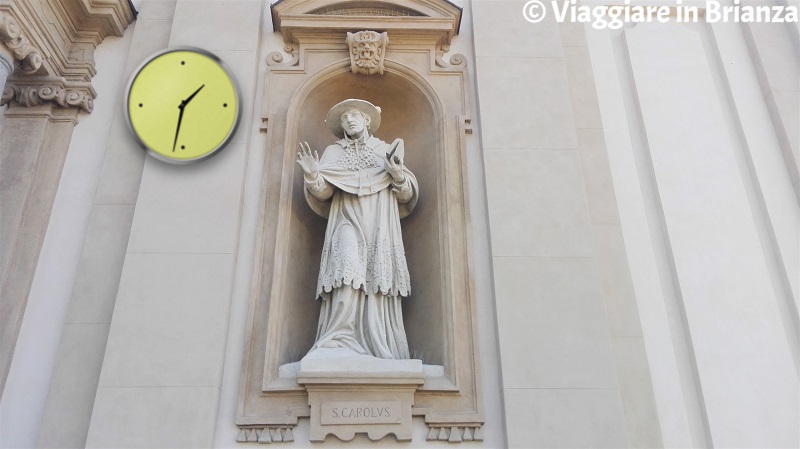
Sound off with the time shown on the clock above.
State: 1:32
